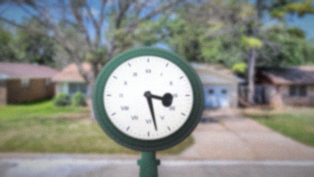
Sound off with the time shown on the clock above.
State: 3:28
